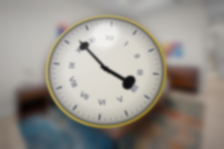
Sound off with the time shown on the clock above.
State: 3:52
